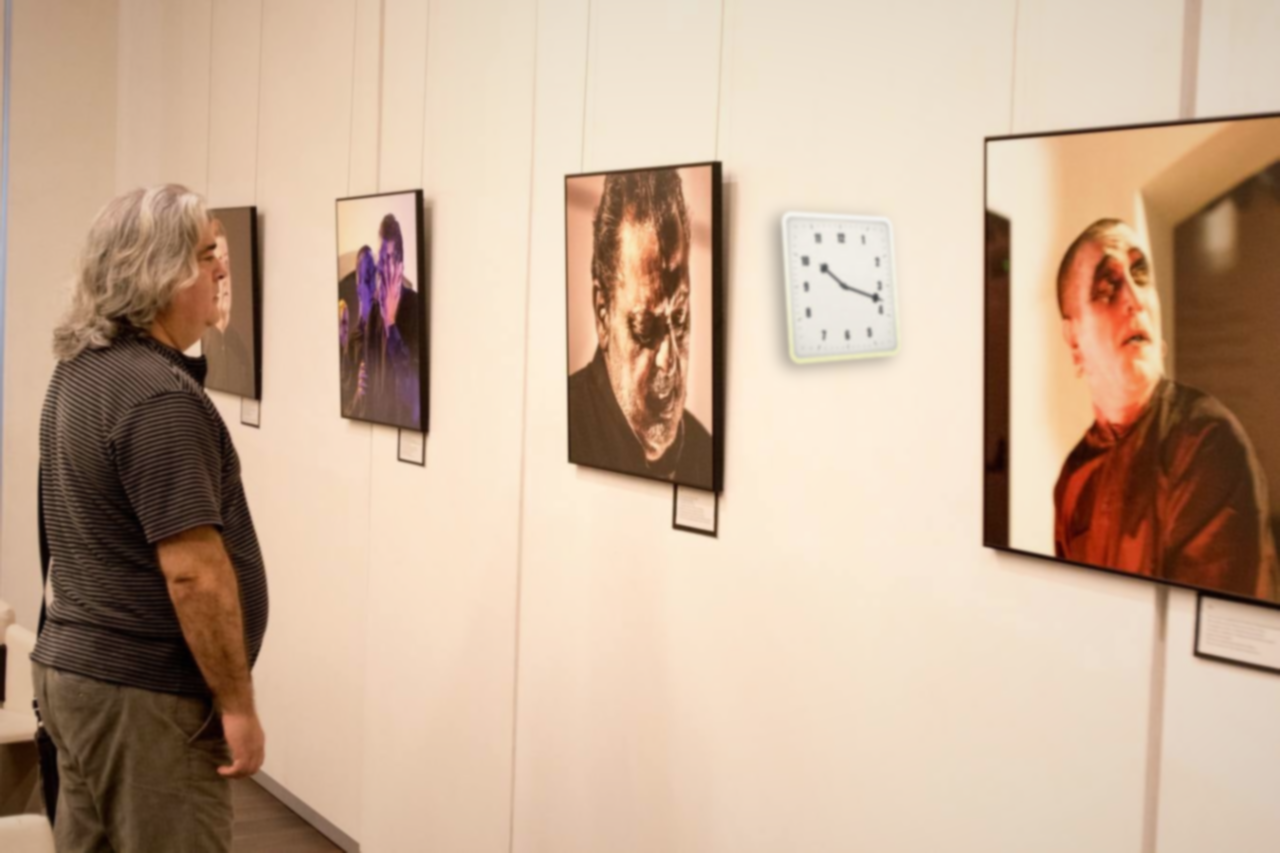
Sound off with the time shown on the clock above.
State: 10:18
